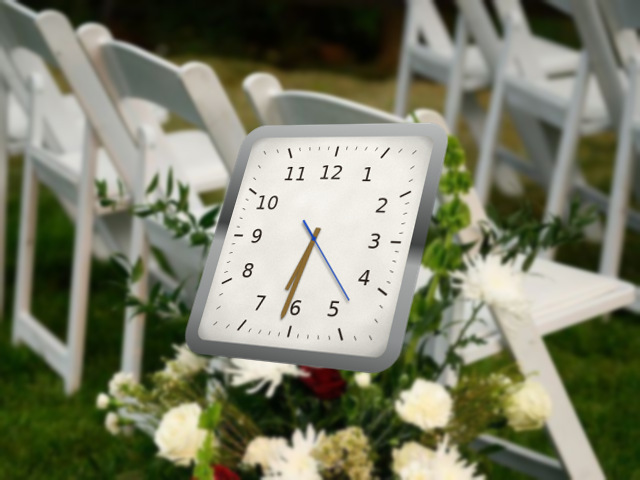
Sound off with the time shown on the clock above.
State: 6:31:23
